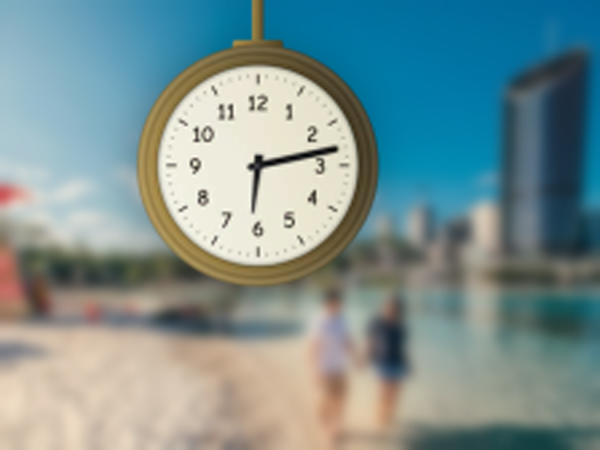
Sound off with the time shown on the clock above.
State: 6:13
